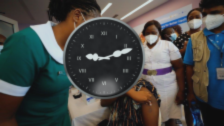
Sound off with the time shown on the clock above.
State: 9:12
